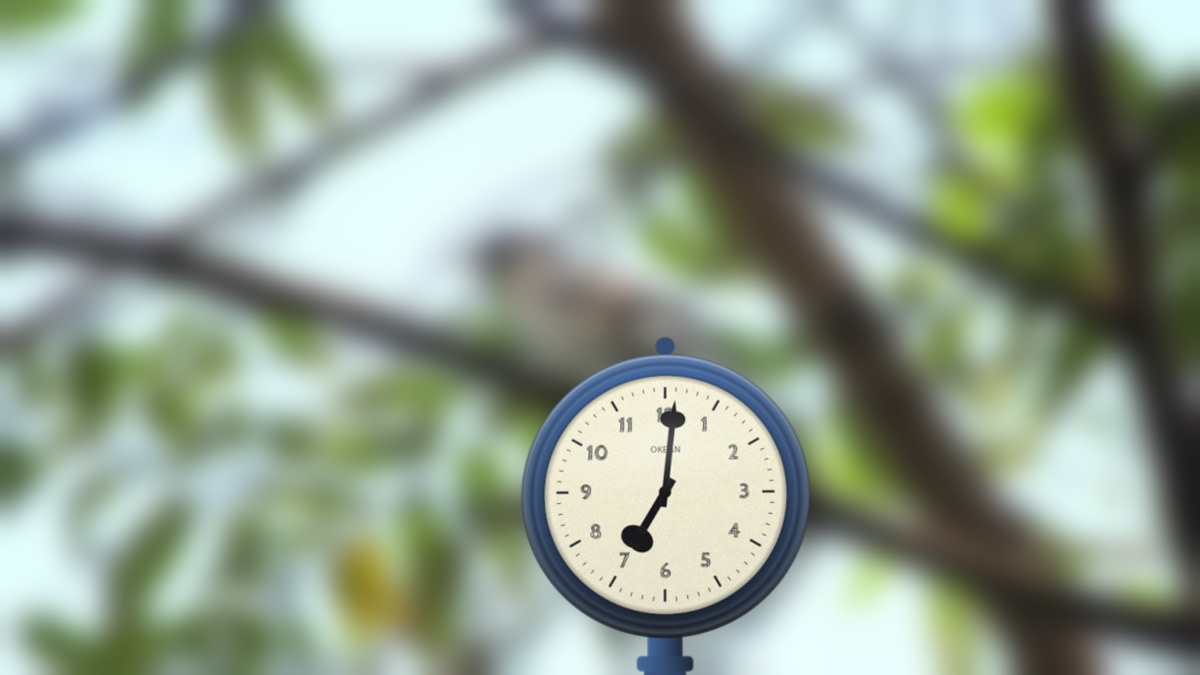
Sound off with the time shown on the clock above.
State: 7:01
